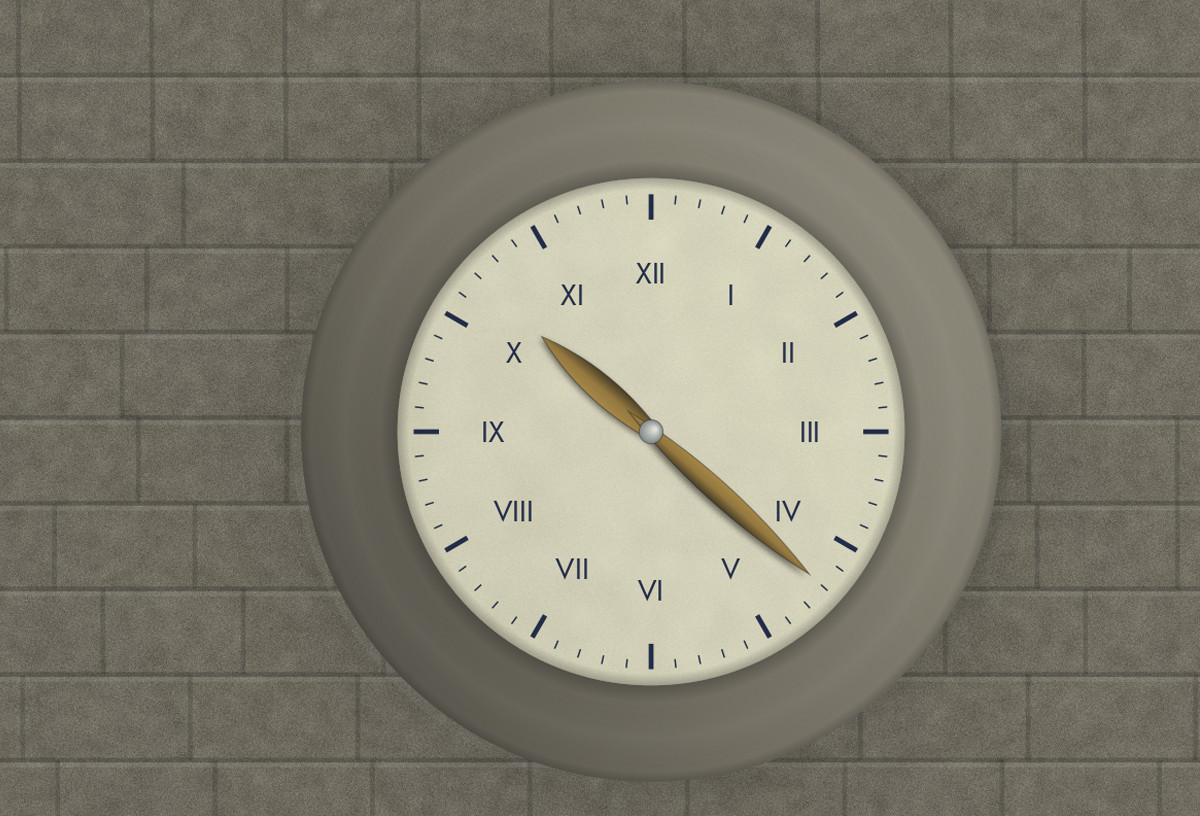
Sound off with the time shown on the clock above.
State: 10:22
